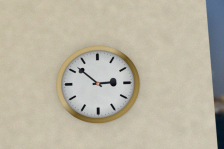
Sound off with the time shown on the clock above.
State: 2:52
